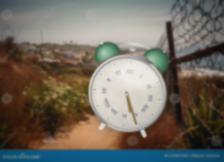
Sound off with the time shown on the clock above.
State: 5:26
